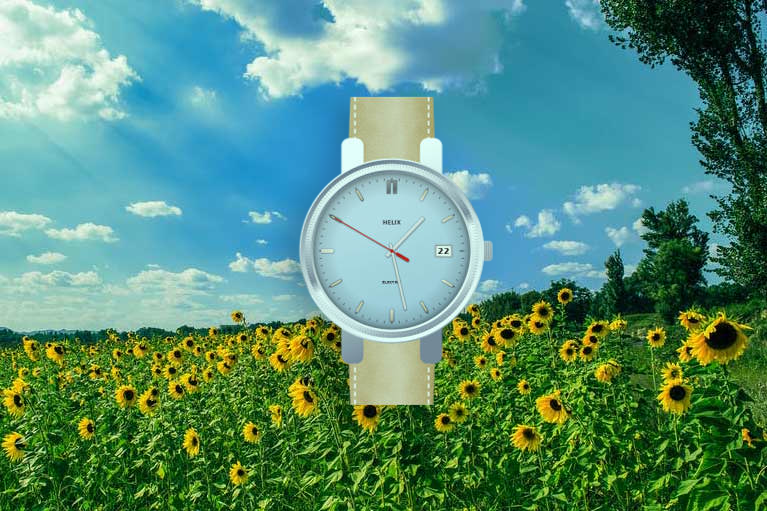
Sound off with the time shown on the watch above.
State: 1:27:50
